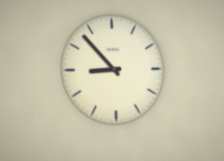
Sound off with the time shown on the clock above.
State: 8:53
